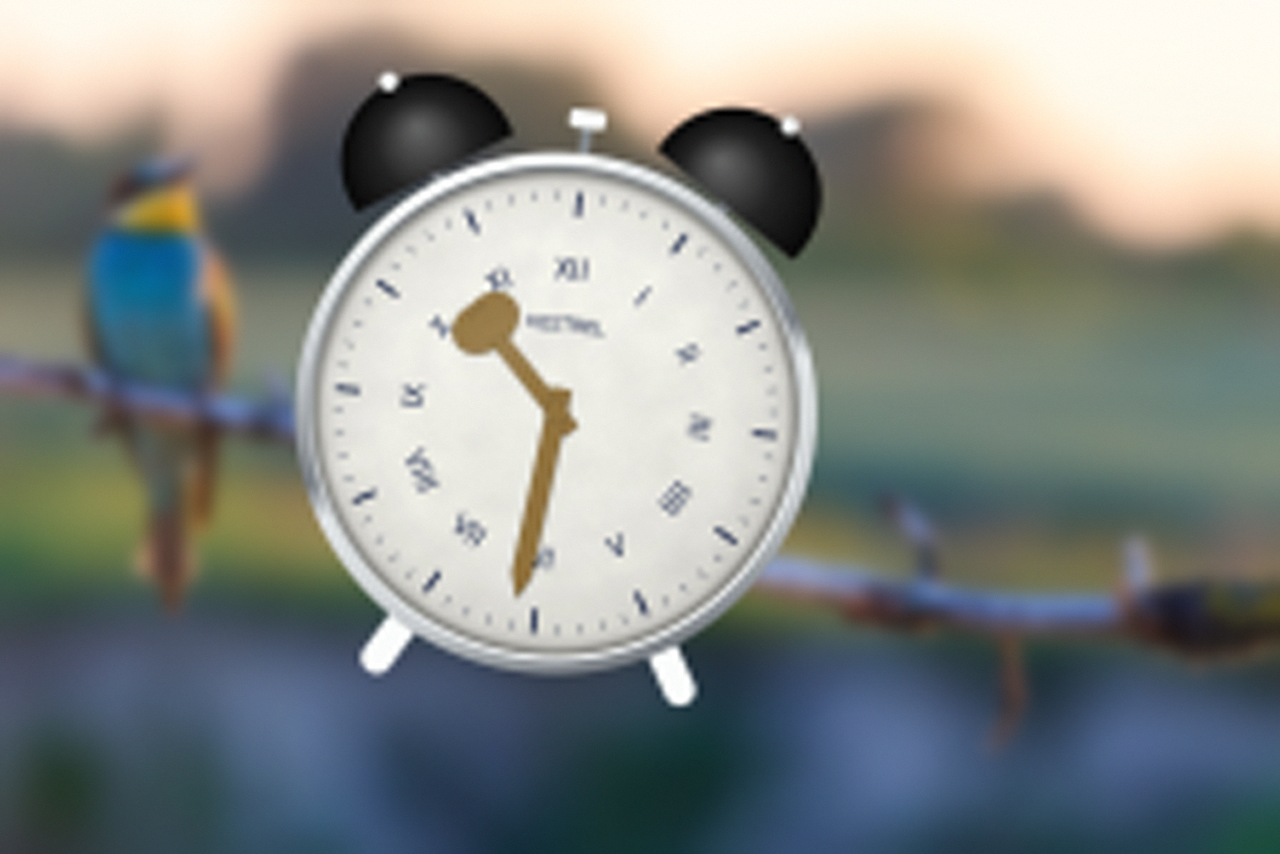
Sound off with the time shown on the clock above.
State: 10:31
